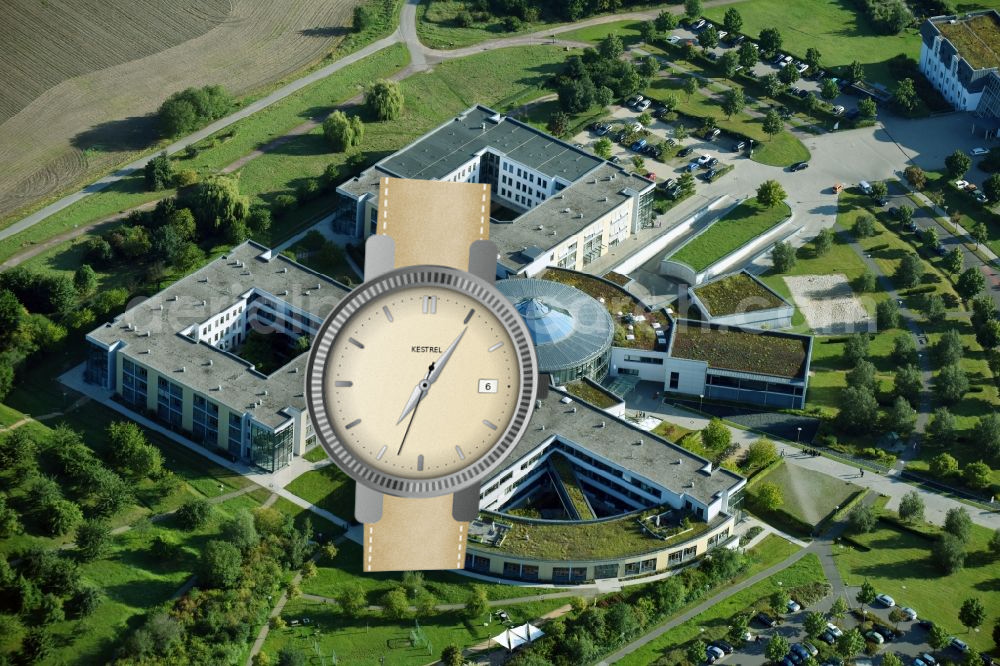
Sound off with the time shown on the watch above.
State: 7:05:33
